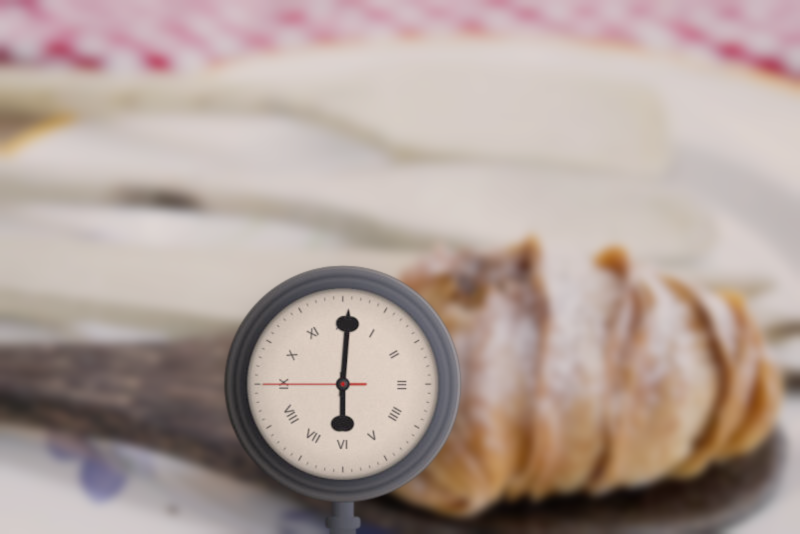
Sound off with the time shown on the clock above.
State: 6:00:45
